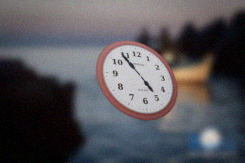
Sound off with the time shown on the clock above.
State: 4:54
